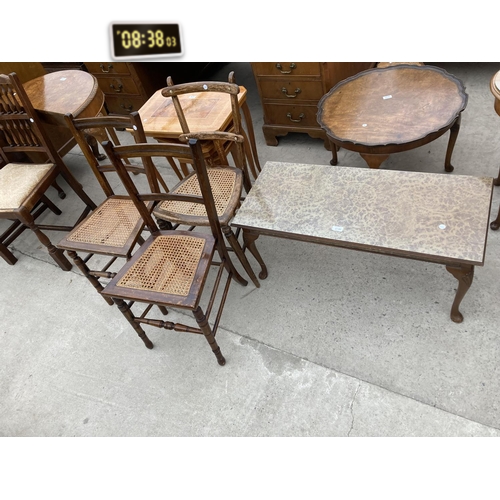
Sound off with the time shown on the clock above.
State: 8:38
